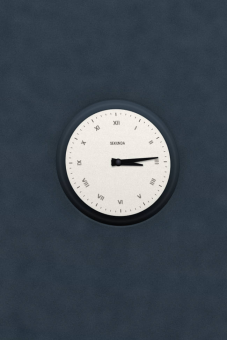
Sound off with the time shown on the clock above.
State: 3:14
